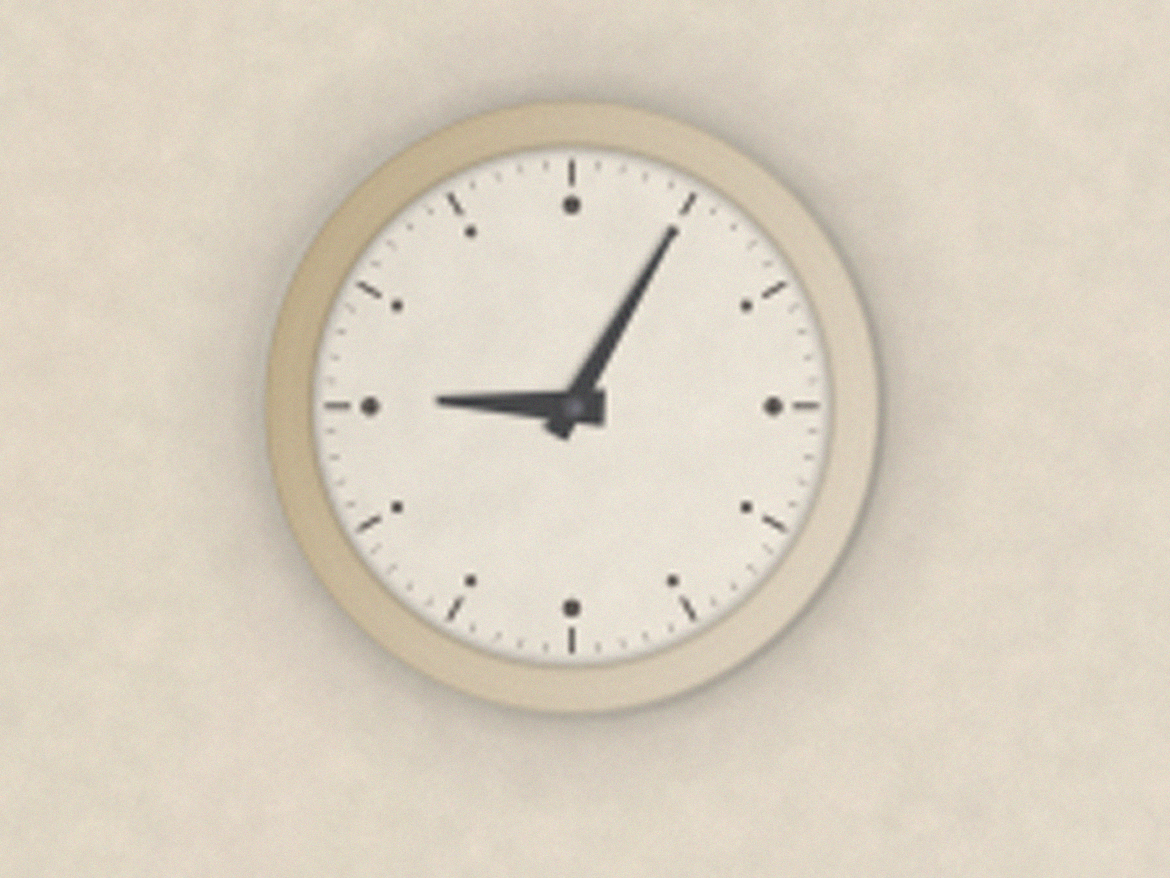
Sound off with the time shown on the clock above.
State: 9:05
